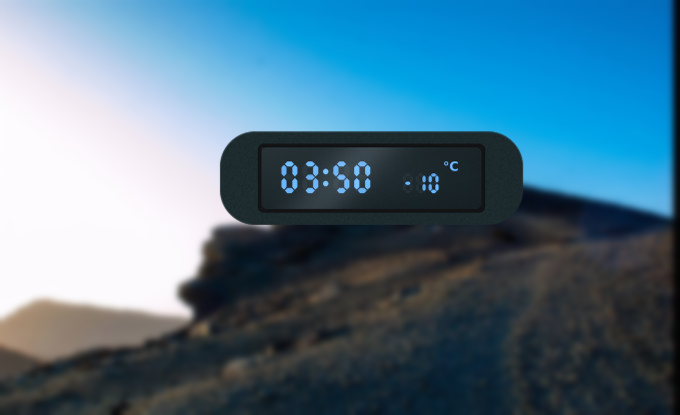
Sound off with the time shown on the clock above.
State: 3:50
